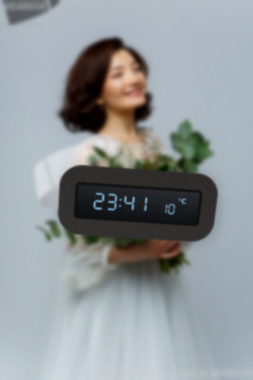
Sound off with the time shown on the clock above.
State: 23:41
